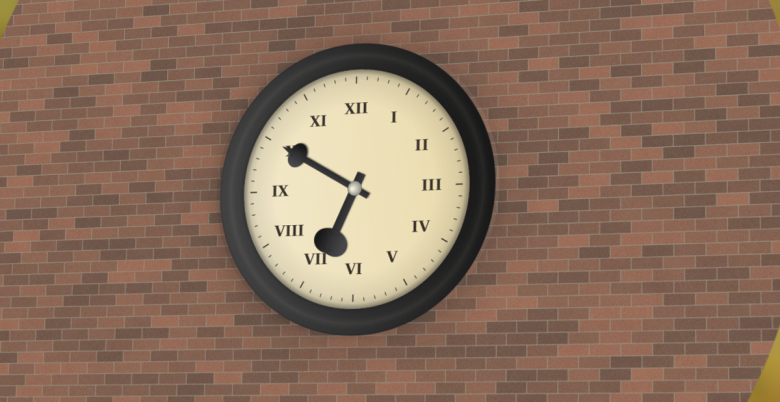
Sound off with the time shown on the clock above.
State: 6:50
